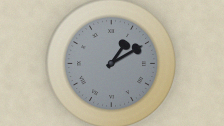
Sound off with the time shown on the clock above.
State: 1:10
